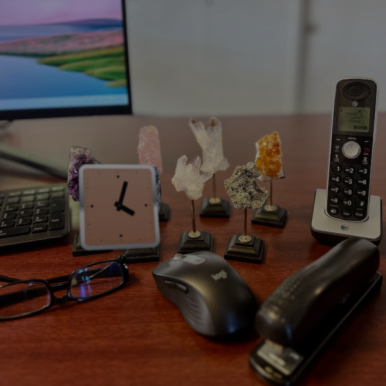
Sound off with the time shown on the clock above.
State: 4:03
